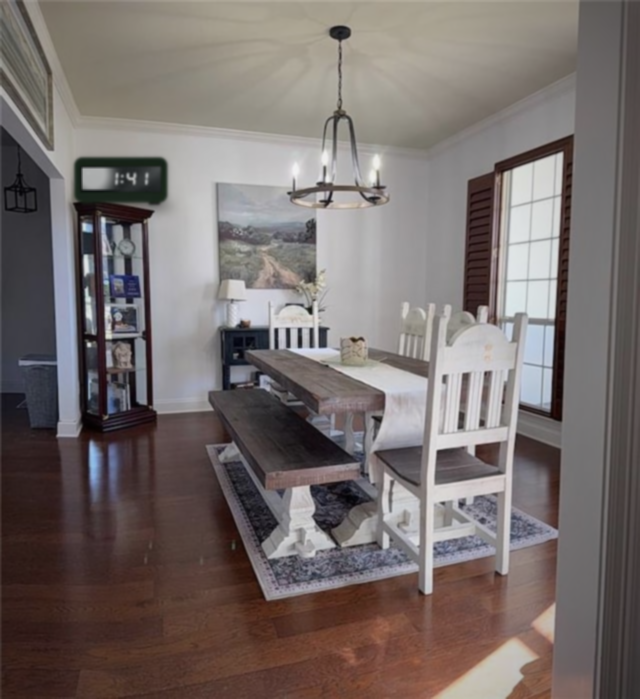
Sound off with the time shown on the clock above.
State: 1:41
